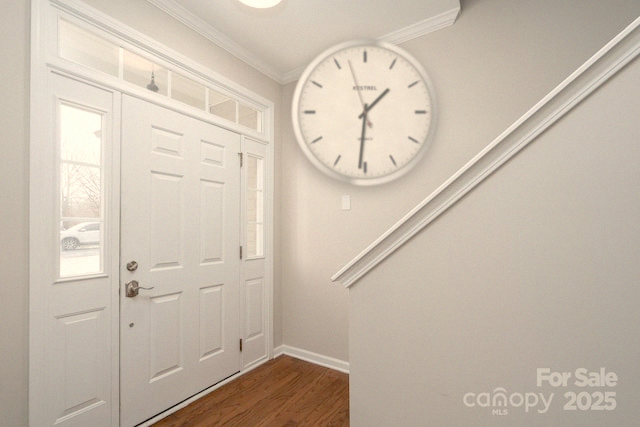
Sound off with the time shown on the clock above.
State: 1:30:57
